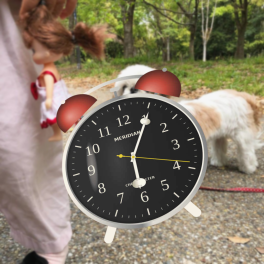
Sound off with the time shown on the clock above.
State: 6:05:19
